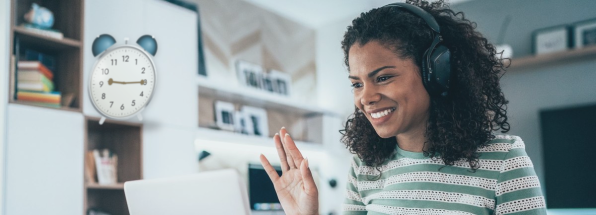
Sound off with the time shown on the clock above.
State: 9:15
